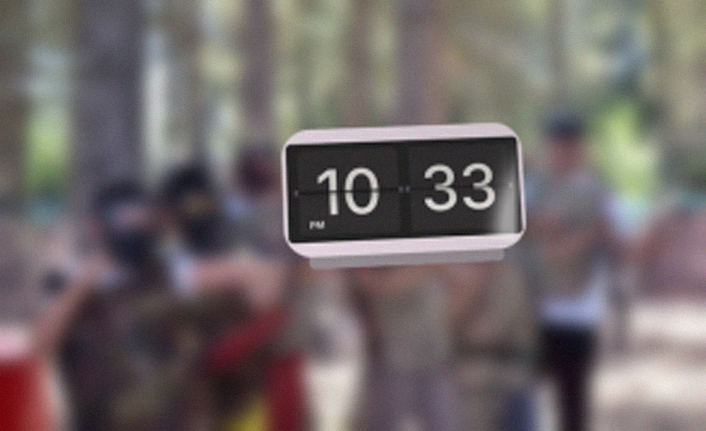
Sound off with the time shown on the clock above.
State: 10:33
